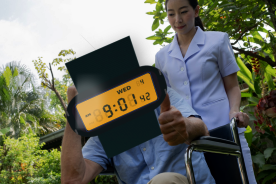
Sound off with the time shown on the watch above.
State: 9:01:42
